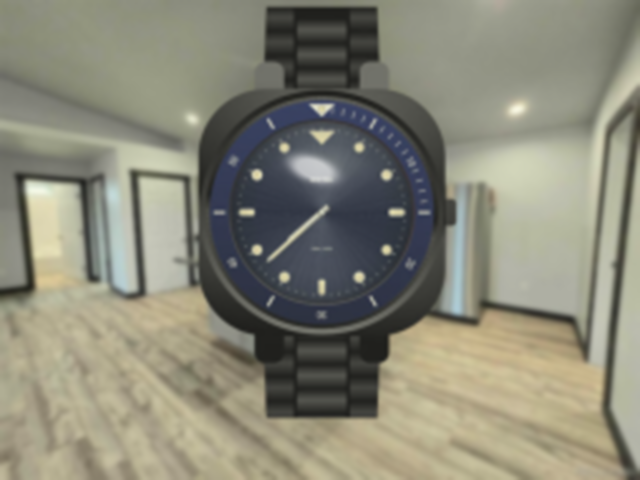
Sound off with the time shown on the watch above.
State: 7:38
